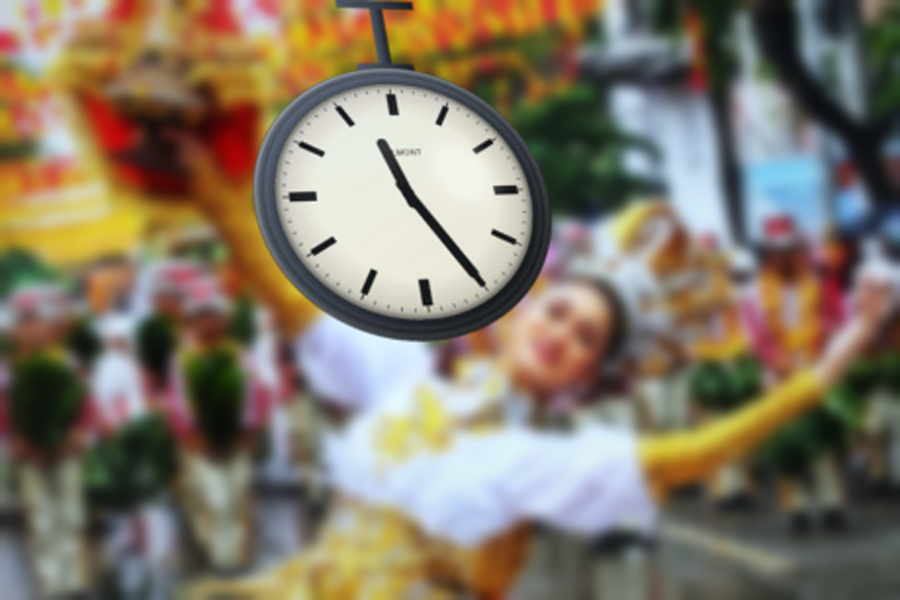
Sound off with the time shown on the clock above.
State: 11:25
